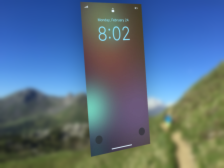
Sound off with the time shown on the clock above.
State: 8:02
